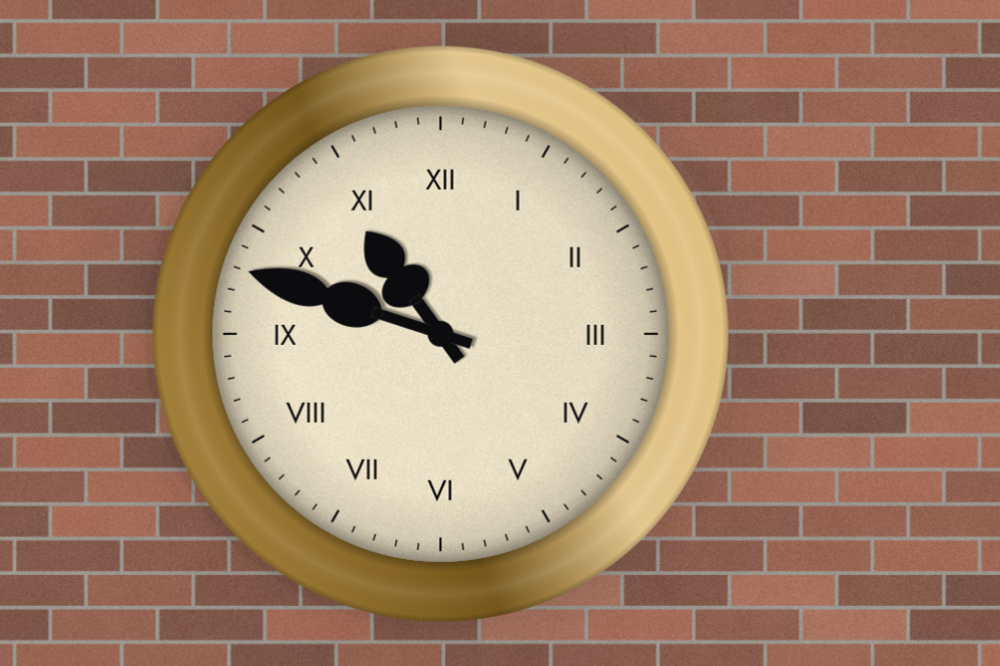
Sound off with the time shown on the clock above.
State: 10:48
